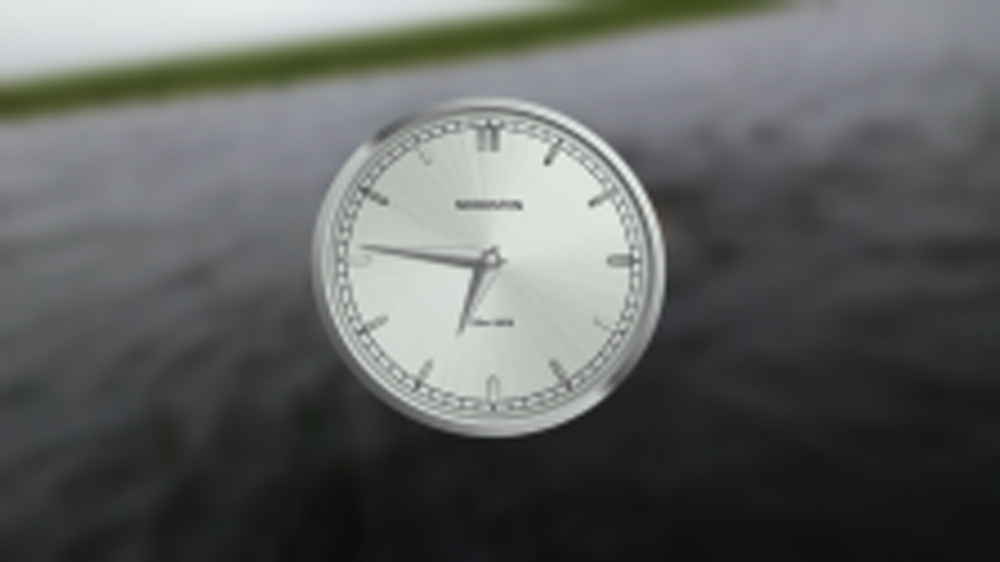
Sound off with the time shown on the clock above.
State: 6:46
